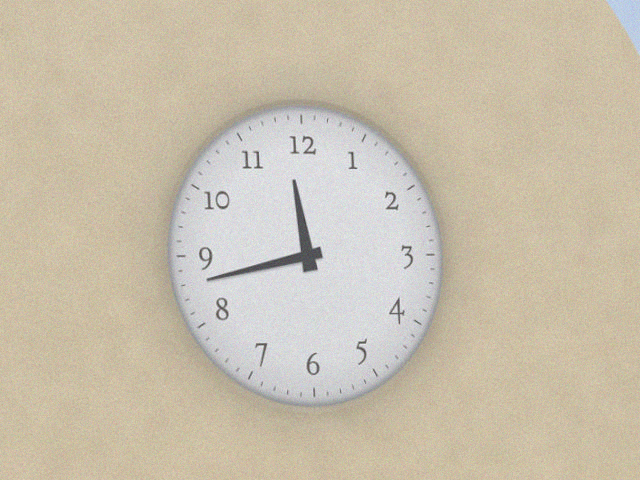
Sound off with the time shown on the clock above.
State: 11:43
